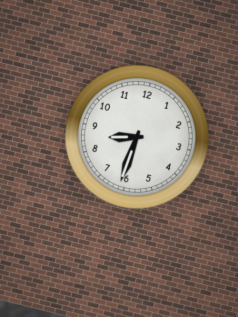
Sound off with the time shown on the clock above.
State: 8:31
